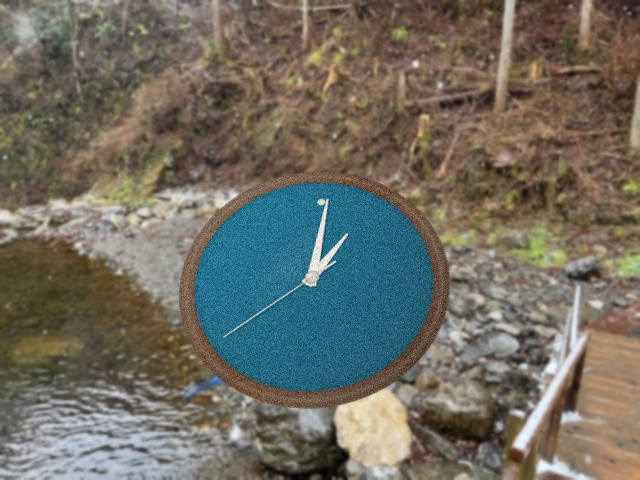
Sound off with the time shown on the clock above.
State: 1:00:38
